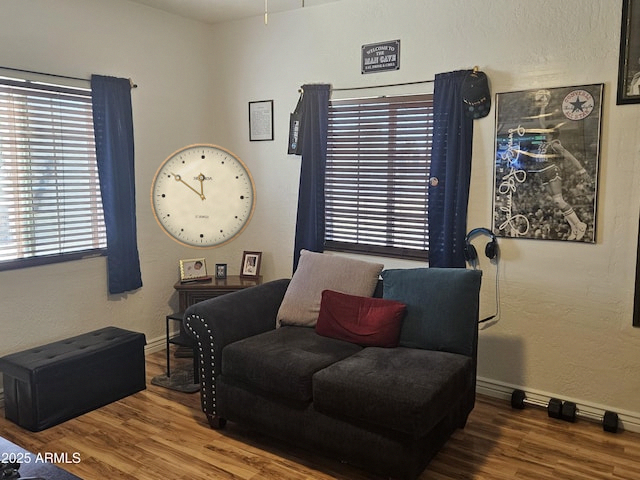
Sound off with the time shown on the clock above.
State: 11:51
